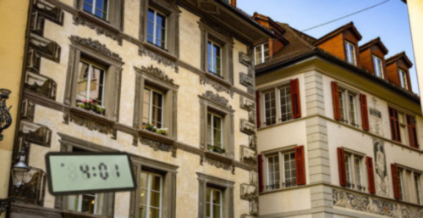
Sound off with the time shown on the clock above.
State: 4:01
